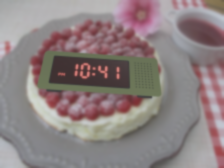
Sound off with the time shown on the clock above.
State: 10:41
